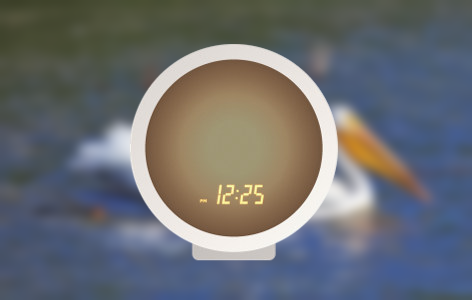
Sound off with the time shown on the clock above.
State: 12:25
